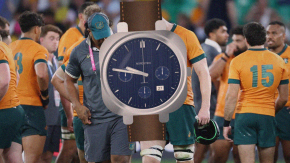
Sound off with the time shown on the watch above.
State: 9:47
